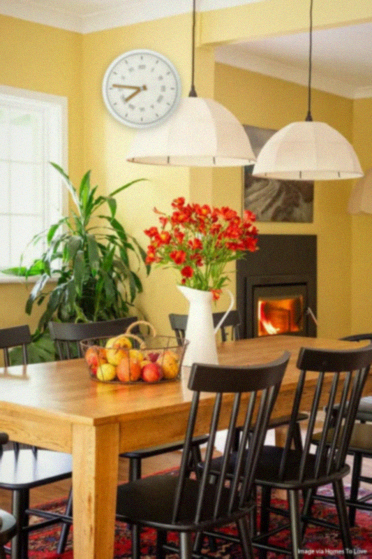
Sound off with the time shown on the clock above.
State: 7:46
